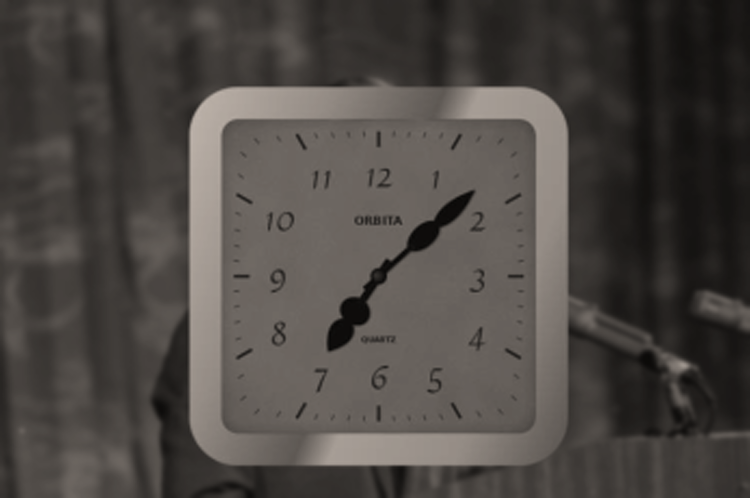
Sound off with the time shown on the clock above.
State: 7:08
